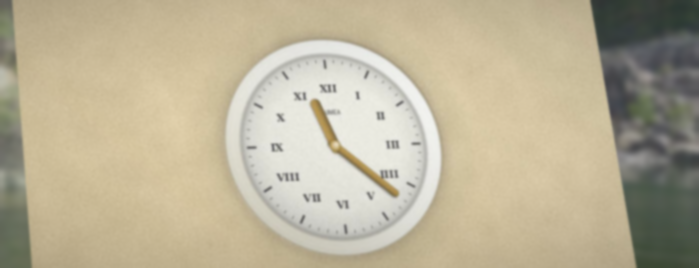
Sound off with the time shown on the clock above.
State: 11:22
